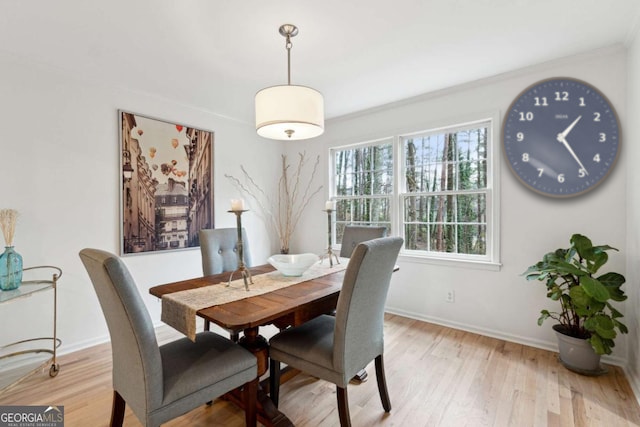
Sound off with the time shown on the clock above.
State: 1:24
